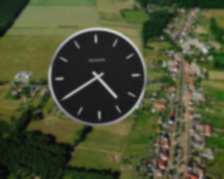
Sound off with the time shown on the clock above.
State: 4:40
